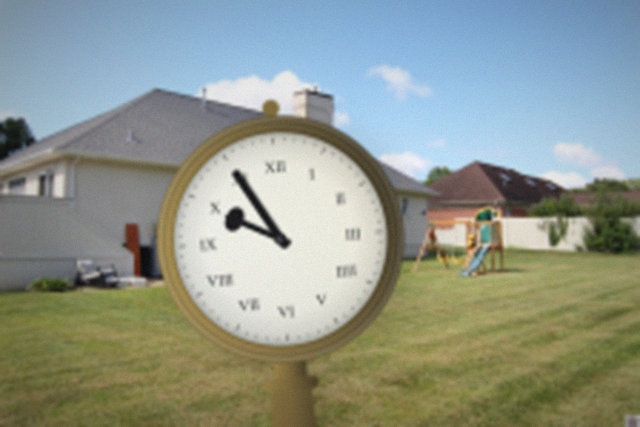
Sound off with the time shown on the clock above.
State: 9:55
